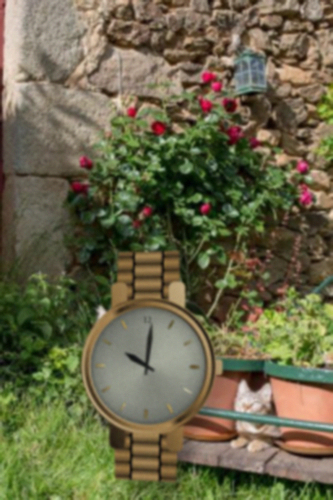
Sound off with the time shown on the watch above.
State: 10:01
